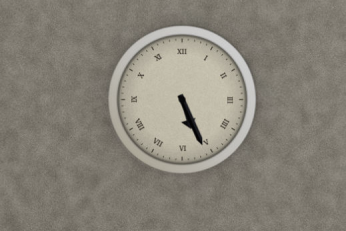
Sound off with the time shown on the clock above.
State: 5:26
